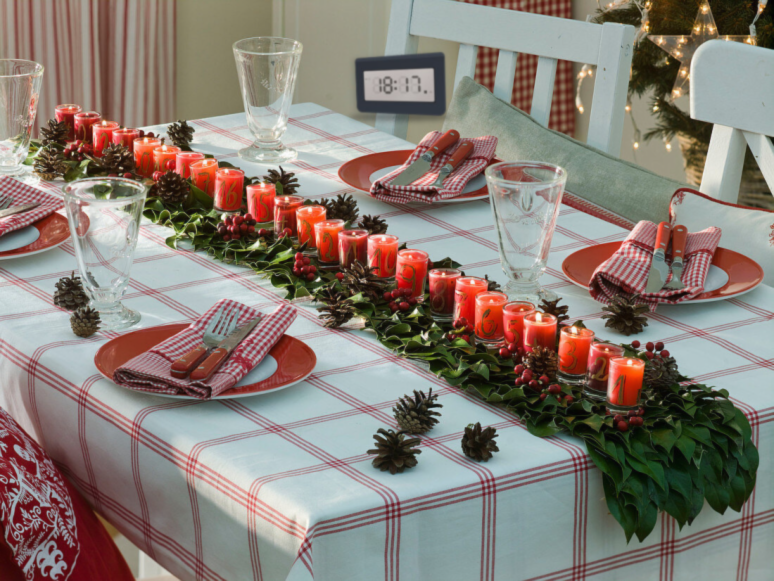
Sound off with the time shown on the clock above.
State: 18:17
